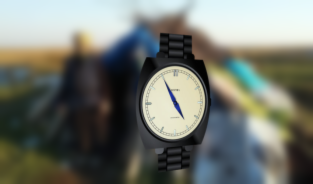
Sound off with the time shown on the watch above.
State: 4:55
